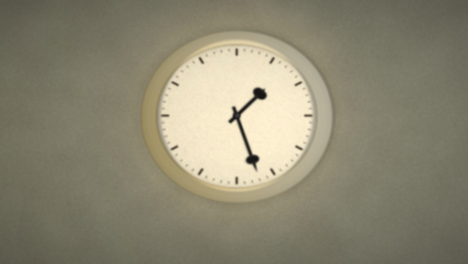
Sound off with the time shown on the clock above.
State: 1:27
